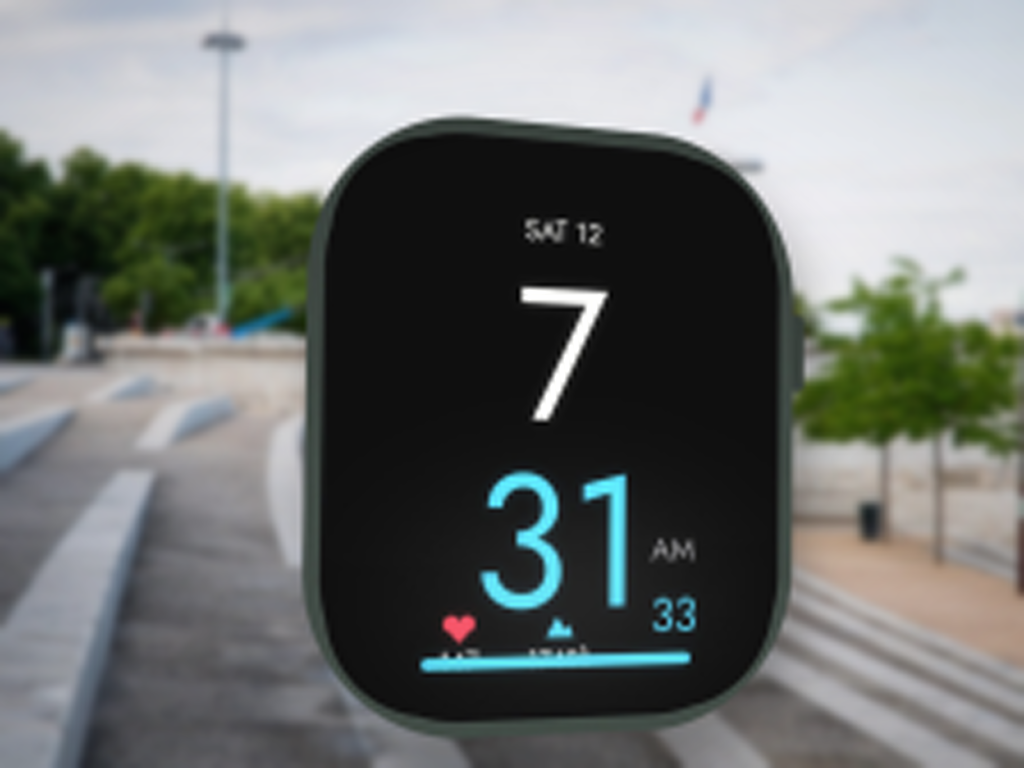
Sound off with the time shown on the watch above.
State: 7:31:33
